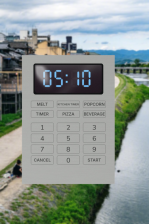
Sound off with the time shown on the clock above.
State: 5:10
